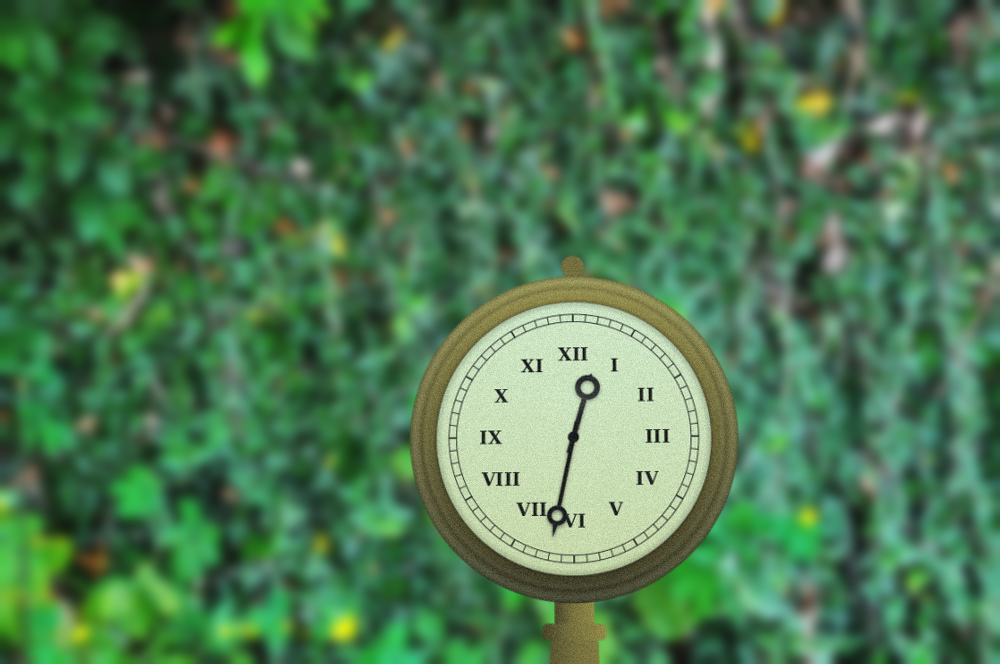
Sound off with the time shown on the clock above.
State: 12:32
